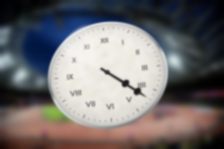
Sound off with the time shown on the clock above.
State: 4:22
